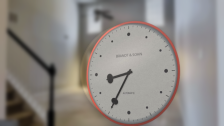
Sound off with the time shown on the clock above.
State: 8:35
